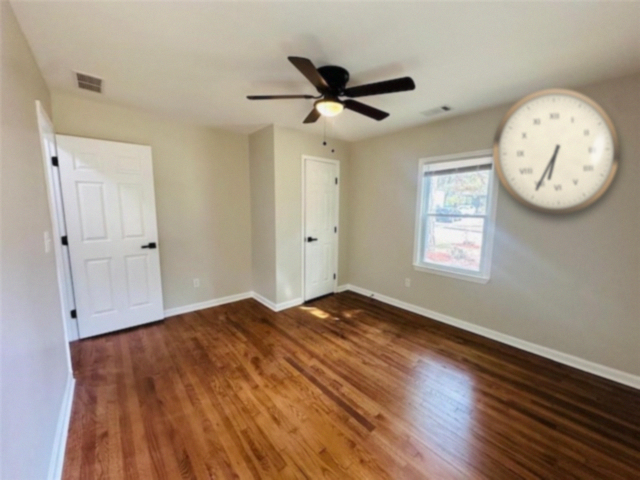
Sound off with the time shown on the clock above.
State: 6:35
